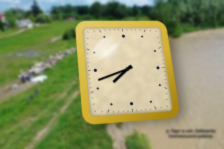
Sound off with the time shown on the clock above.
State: 7:42
